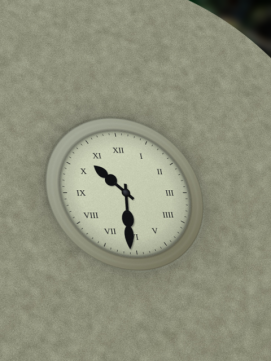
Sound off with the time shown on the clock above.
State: 10:31
